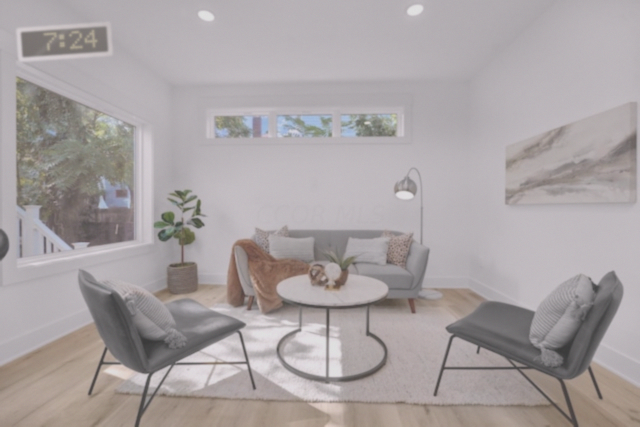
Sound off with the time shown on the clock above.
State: 7:24
